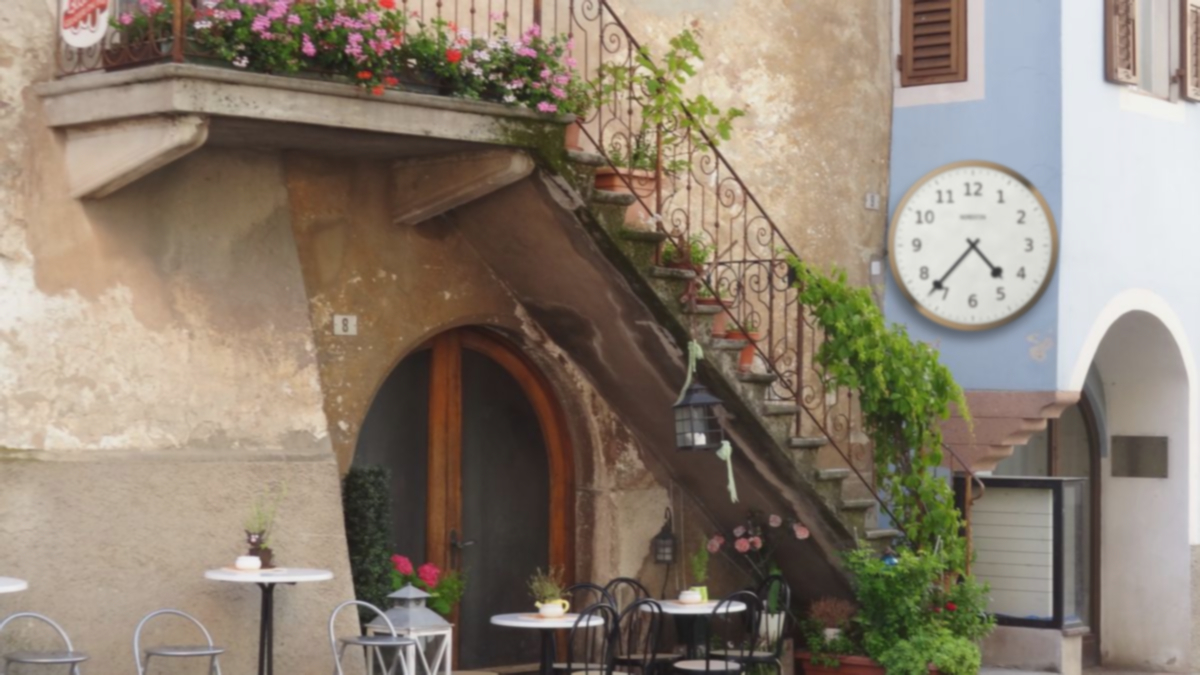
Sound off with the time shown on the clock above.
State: 4:37
